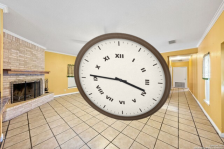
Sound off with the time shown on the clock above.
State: 3:46
